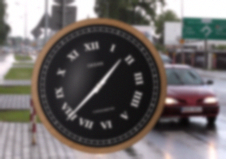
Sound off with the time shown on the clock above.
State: 1:39
